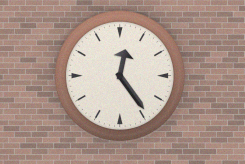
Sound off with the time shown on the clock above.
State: 12:24
